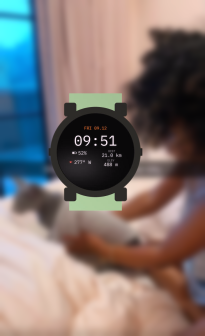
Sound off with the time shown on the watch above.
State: 9:51
